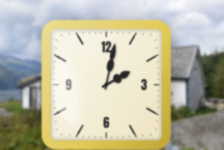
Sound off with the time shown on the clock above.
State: 2:02
